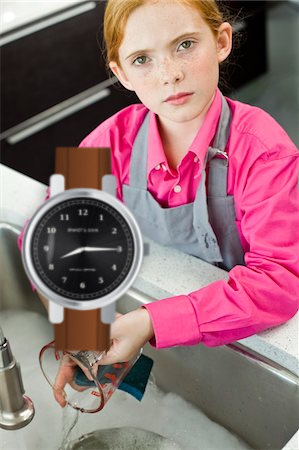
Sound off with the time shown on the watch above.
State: 8:15
